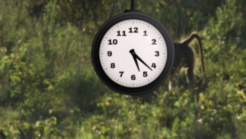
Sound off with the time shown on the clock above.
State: 5:22
